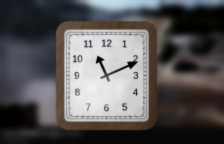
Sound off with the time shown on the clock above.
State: 11:11
